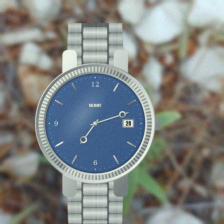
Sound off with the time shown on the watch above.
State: 7:12
